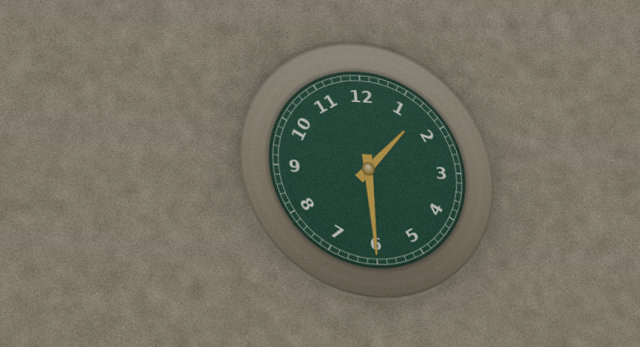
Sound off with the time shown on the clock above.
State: 1:30
